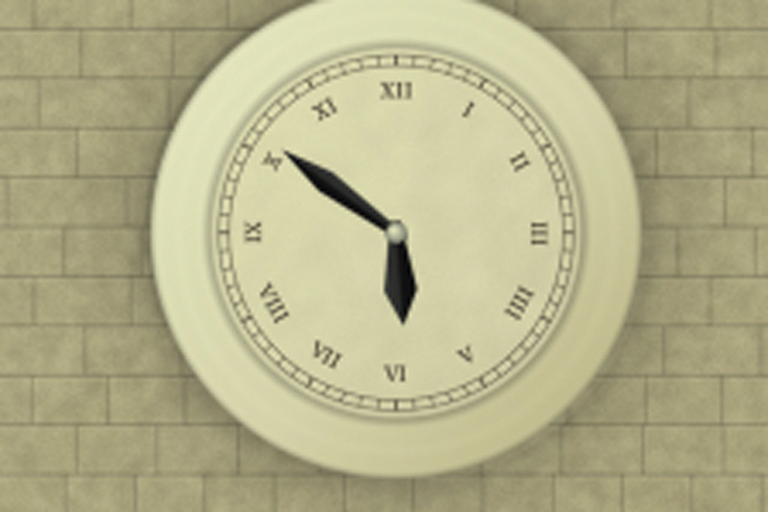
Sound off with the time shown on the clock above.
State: 5:51
